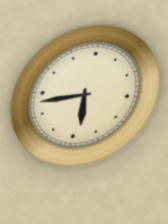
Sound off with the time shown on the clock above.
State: 5:43
